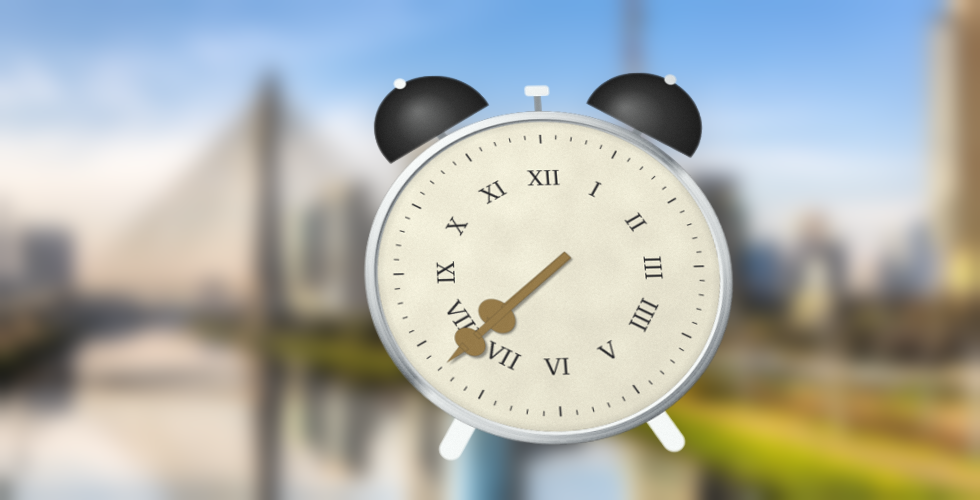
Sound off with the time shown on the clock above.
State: 7:38
